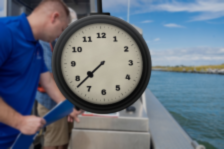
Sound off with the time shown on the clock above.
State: 7:38
